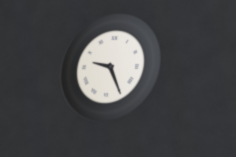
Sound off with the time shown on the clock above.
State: 9:25
